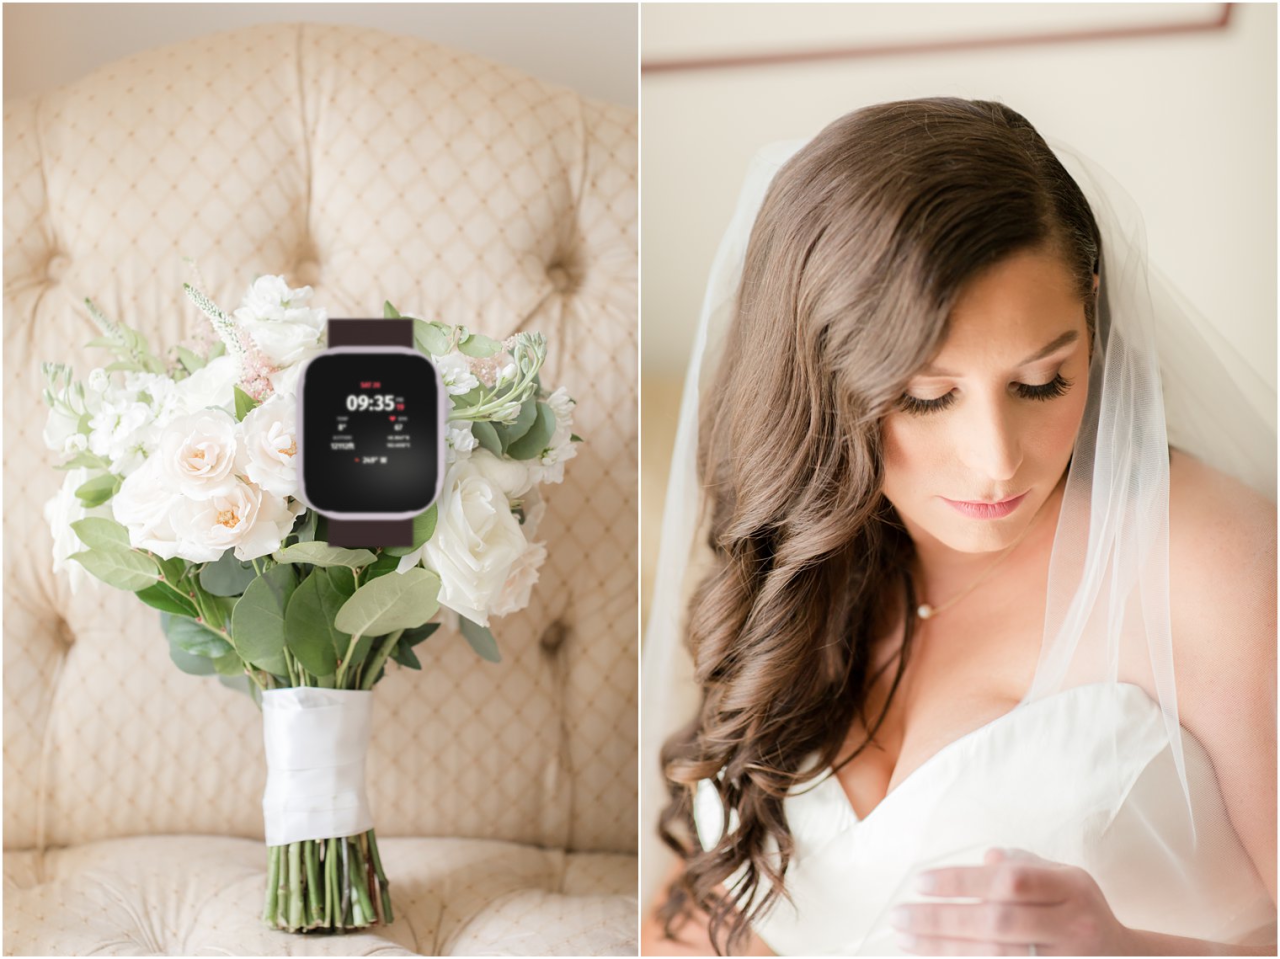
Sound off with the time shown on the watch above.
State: 9:35
